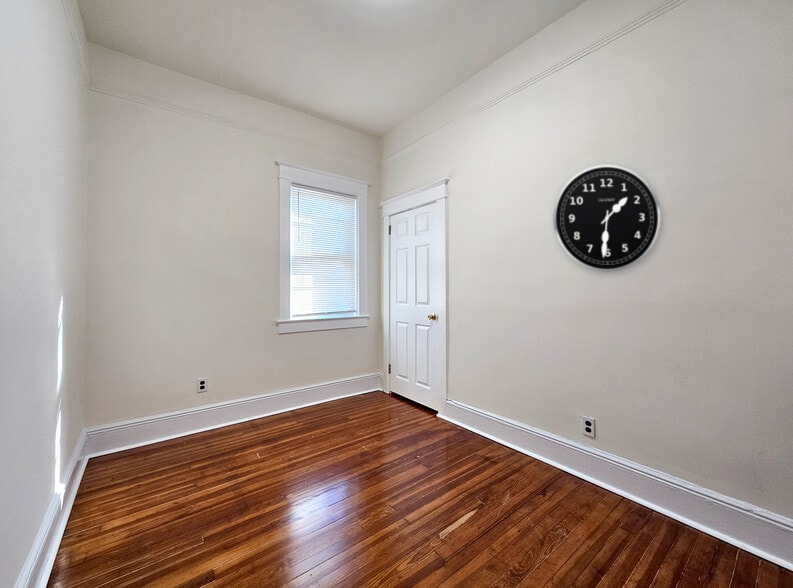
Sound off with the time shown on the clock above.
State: 1:31
